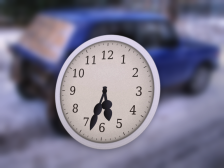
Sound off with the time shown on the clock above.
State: 5:33
